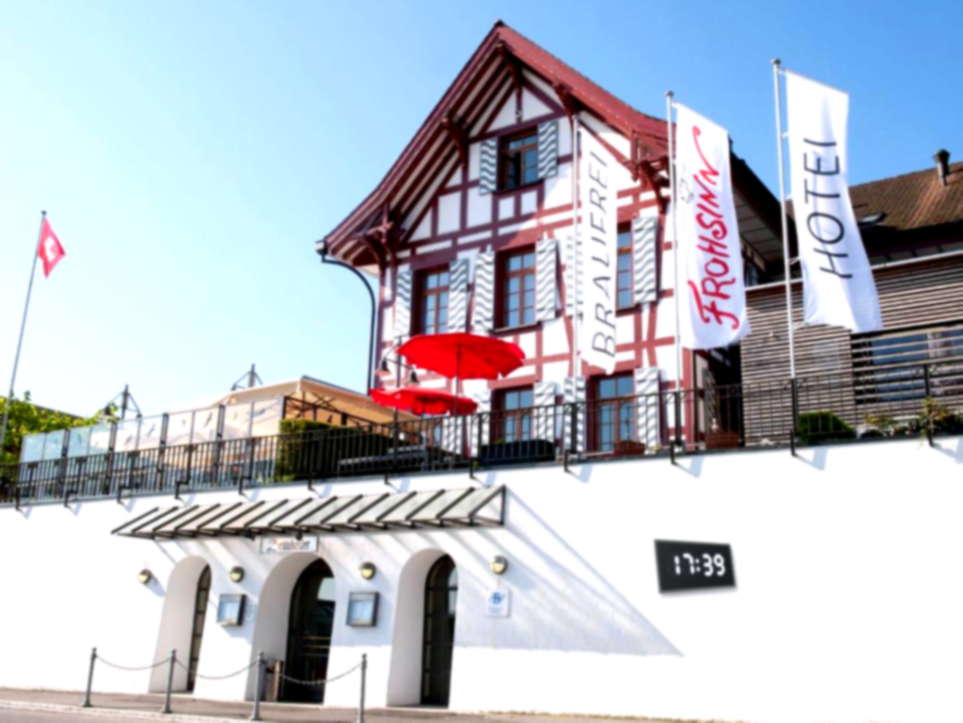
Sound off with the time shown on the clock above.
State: 17:39
